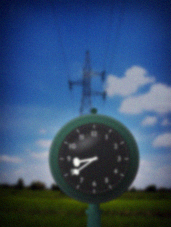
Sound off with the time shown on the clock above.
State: 8:39
